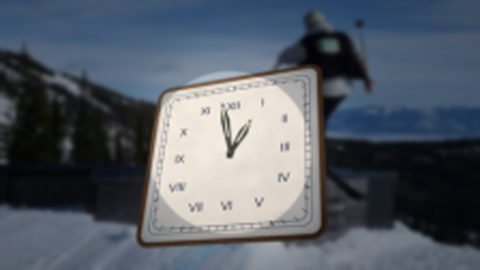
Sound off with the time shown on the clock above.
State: 12:58
